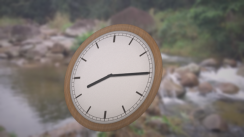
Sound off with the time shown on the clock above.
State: 8:15
